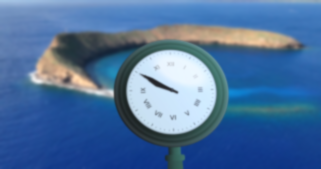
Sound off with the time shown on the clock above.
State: 9:50
